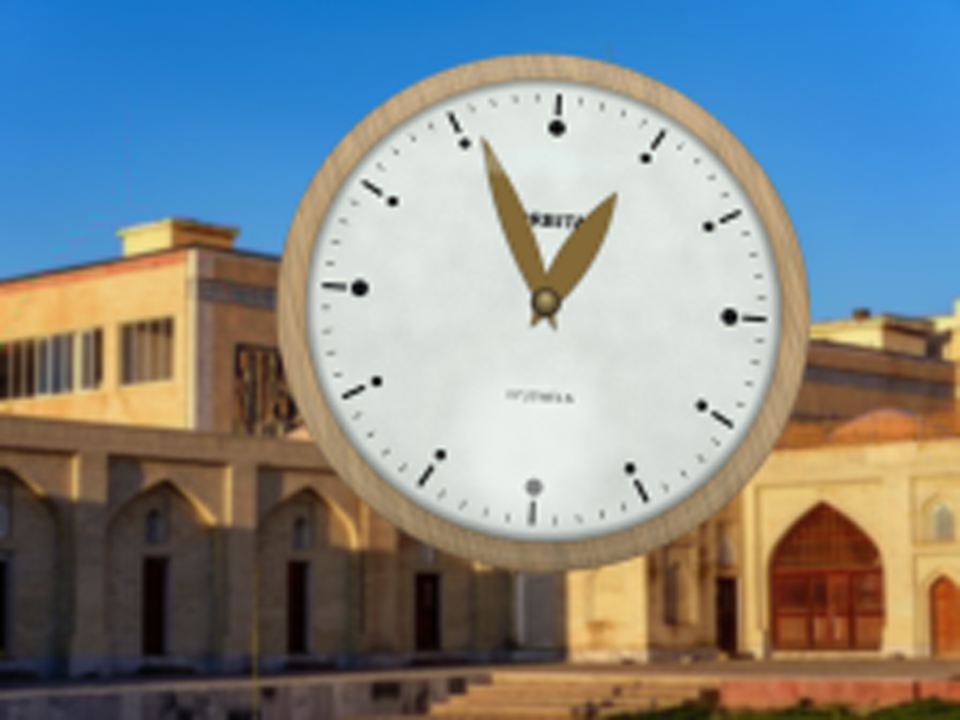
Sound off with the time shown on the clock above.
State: 12:56
